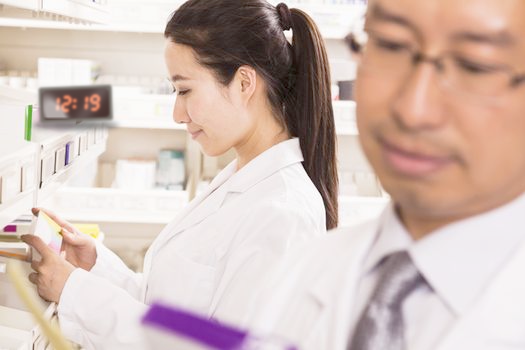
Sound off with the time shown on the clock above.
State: 12:19
